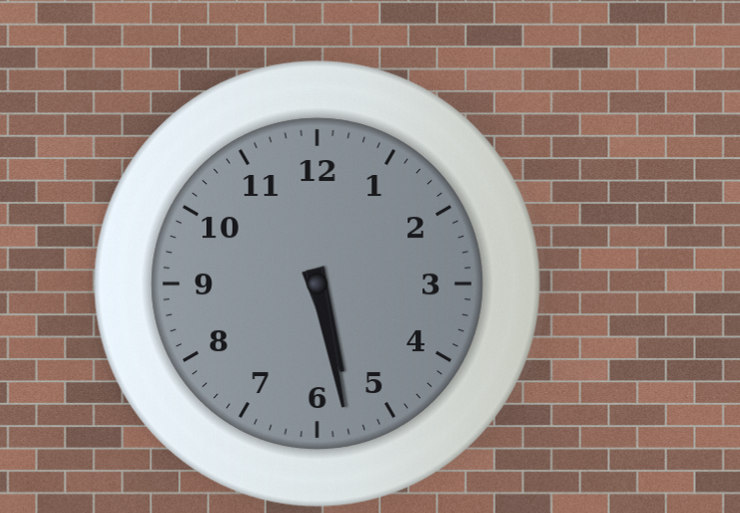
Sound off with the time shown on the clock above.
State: 5:28
